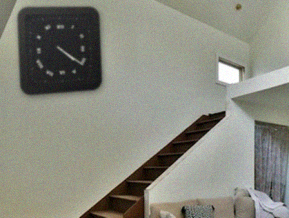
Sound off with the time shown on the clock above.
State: 4:21
